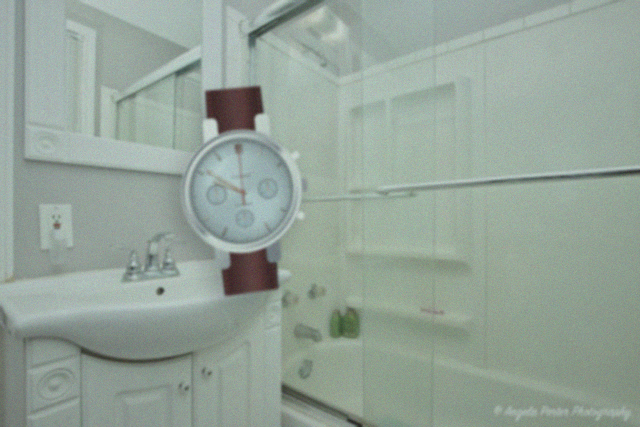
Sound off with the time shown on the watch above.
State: 9:51
